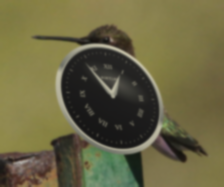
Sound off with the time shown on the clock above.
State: 12:54
